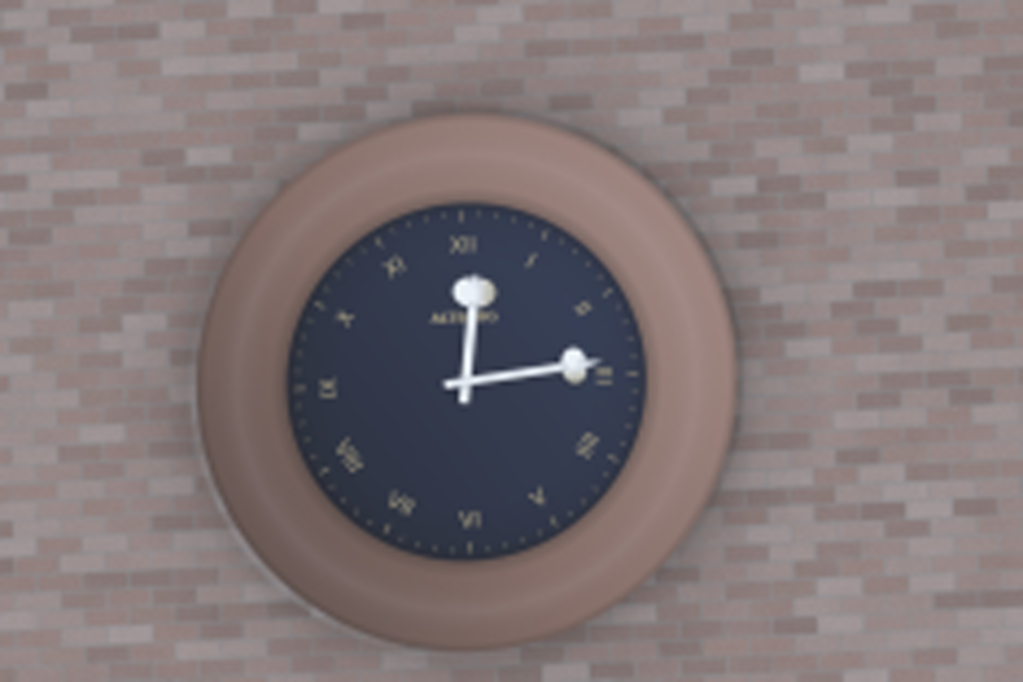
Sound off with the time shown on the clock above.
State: 12:14
